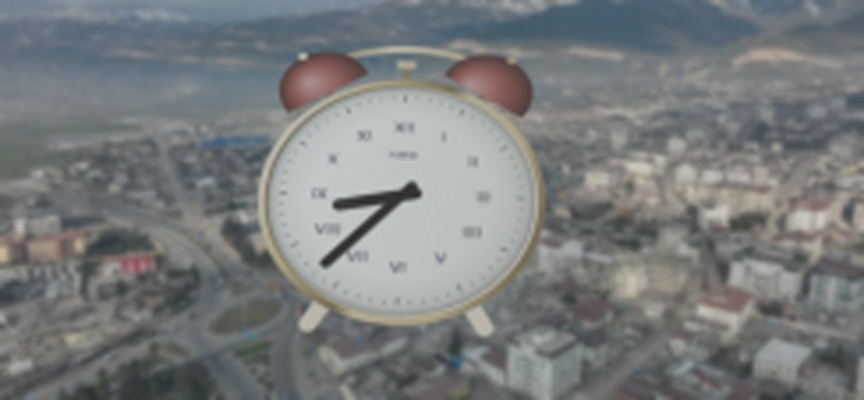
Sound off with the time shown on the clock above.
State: 8:37
